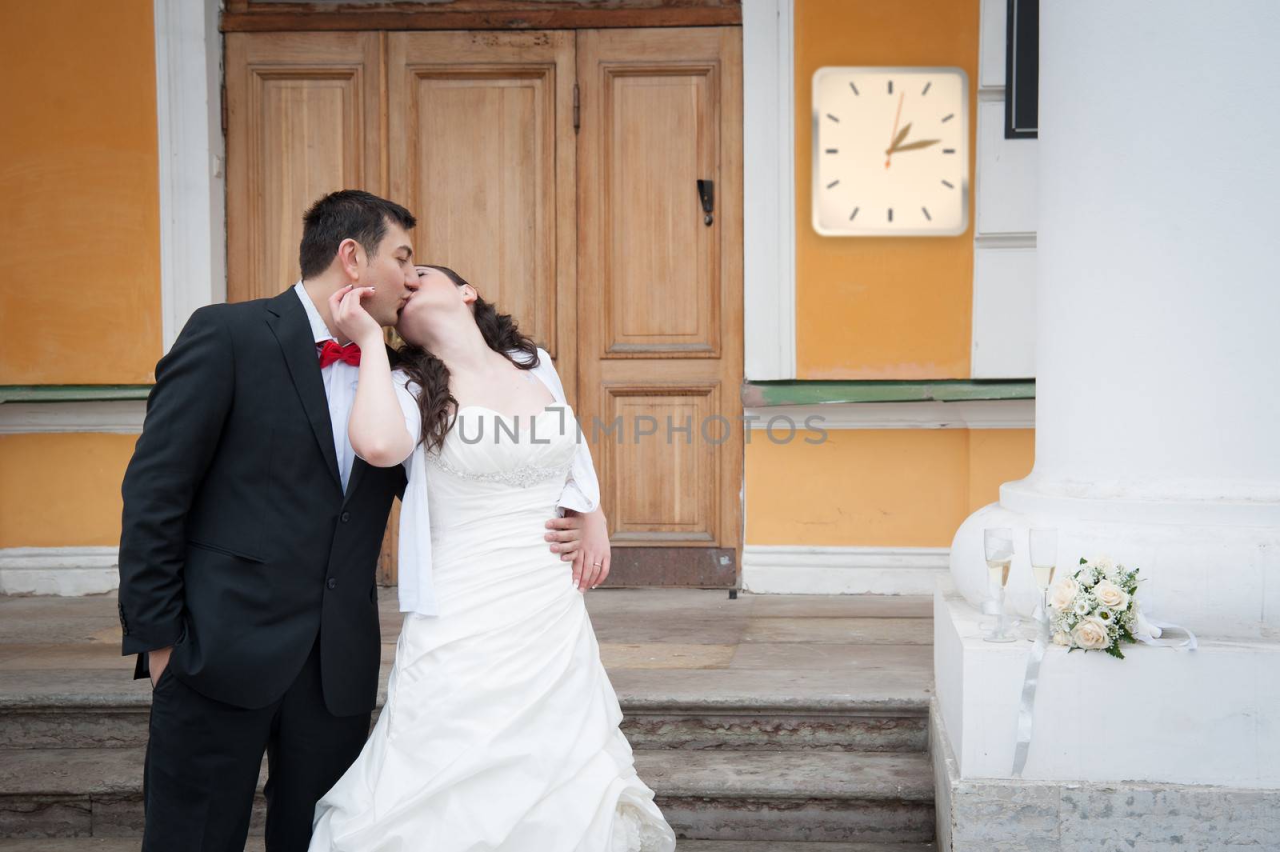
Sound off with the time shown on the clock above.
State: 1:13:02
